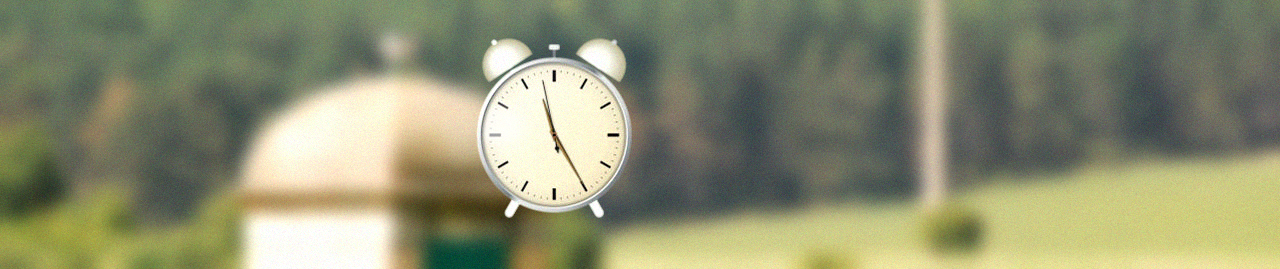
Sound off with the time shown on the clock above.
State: 11:24:58
